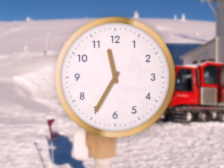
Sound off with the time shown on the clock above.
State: 11:35
